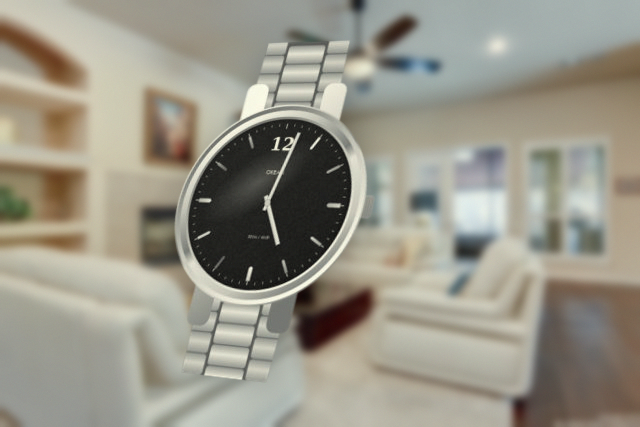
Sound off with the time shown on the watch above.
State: 5:02
